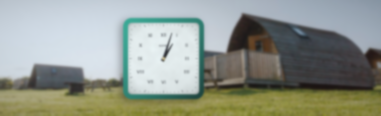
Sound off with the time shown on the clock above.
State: 1:03
